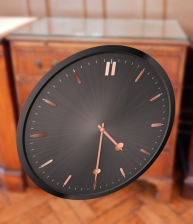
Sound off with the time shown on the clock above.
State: 4:30
